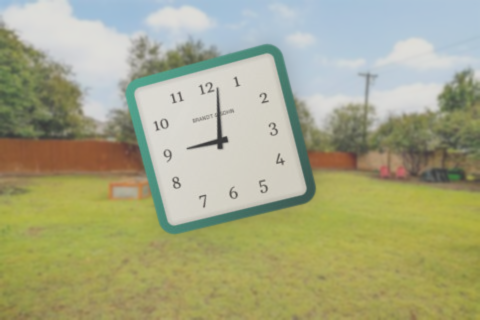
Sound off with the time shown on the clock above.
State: 9:02
